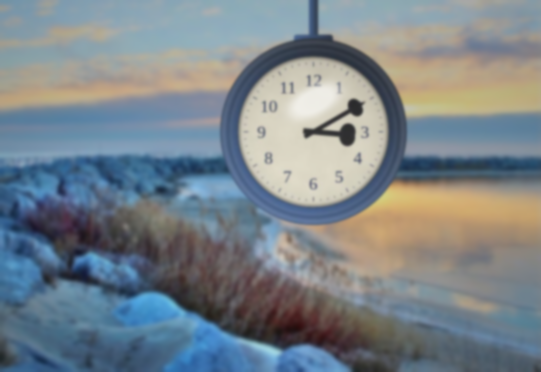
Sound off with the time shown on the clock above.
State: 3:10
